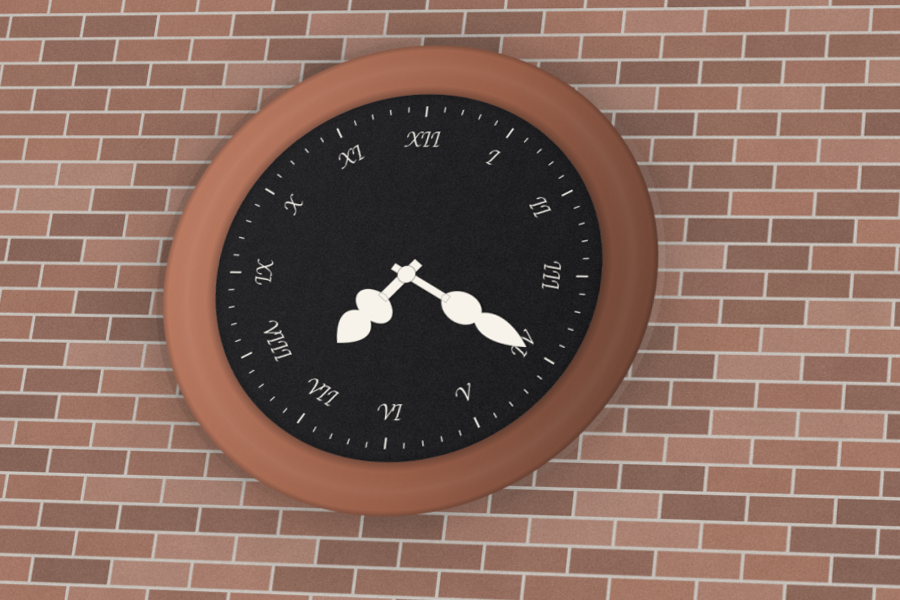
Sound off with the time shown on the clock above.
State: 7:20
